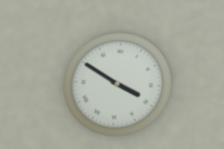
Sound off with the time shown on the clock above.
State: 3:50
